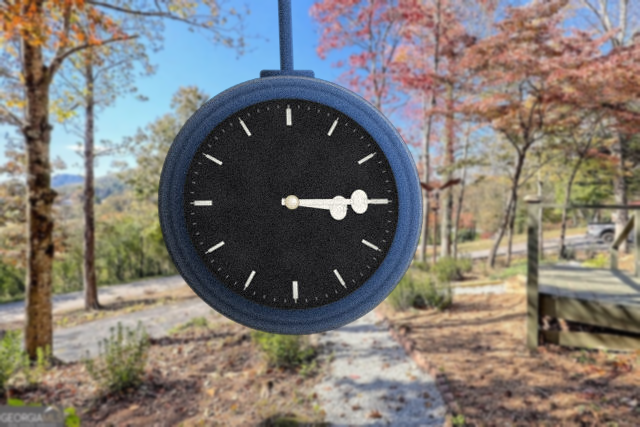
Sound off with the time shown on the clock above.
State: 3:15
